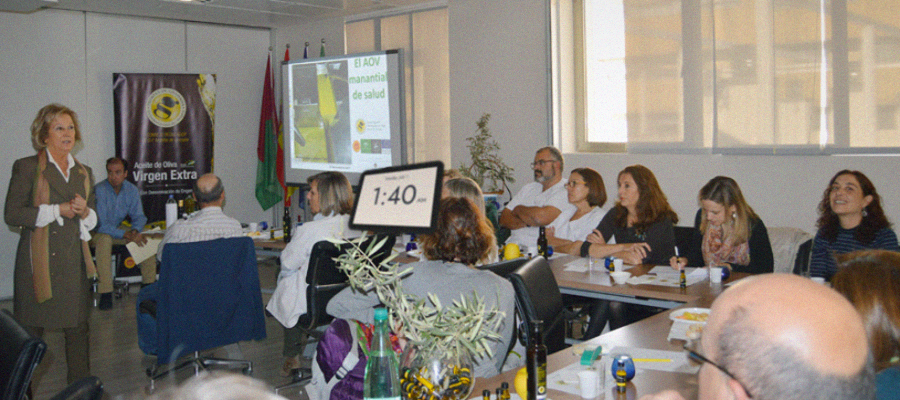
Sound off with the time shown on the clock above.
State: 1:40
